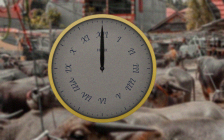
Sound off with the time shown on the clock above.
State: 12:00
